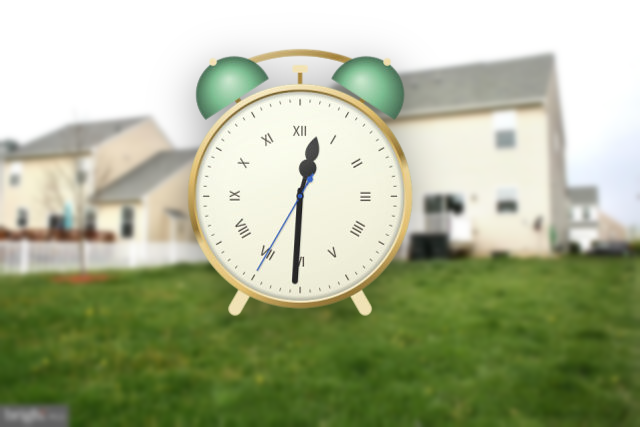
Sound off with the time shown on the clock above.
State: 12:30:35
